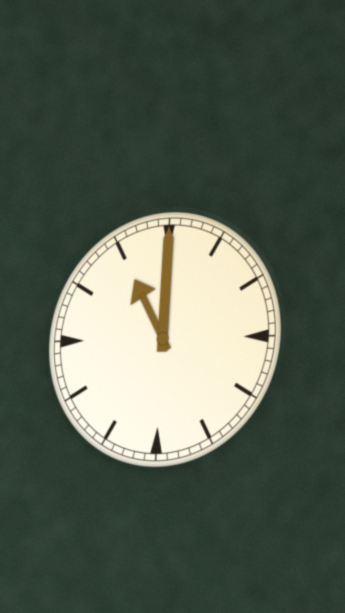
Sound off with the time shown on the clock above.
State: 11:00
